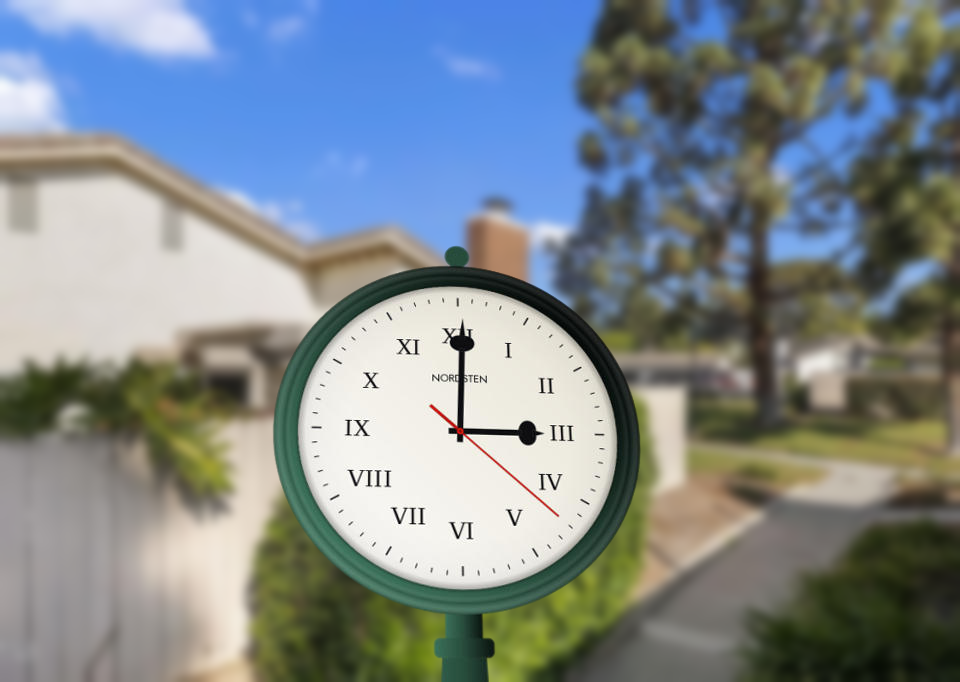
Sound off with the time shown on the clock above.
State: 3:00:22
